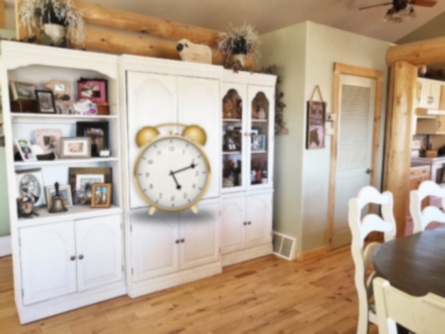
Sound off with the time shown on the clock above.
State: 5:12
